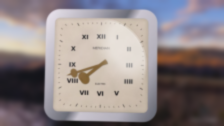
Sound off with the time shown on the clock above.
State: 7:42
